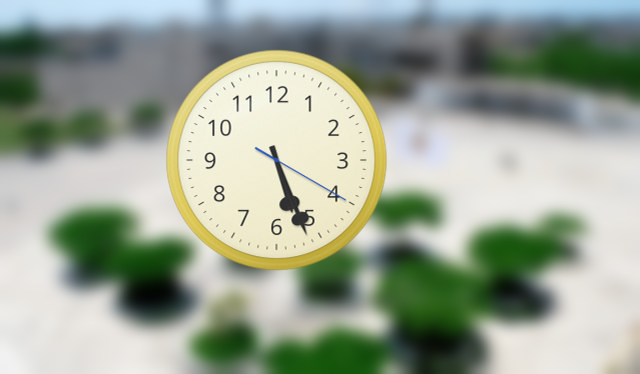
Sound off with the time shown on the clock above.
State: 5:26:20
